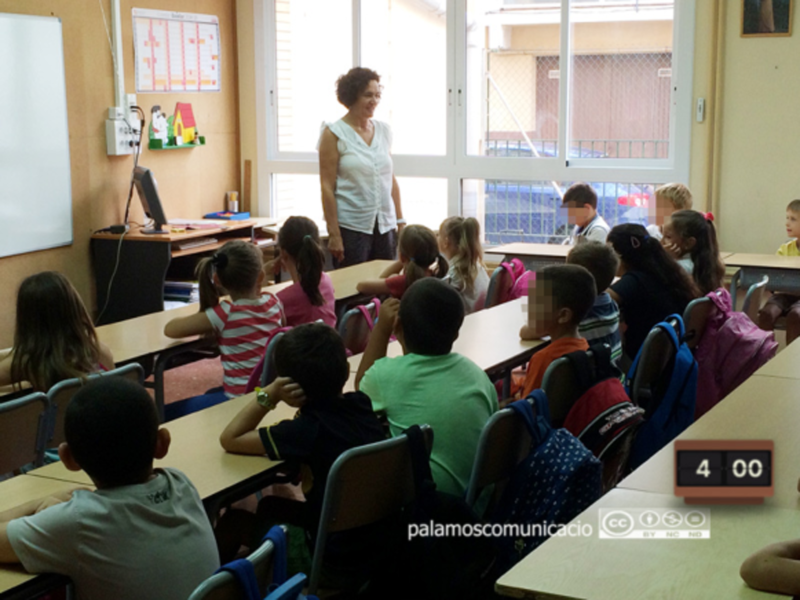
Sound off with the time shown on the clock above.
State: 4:00
